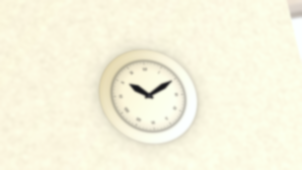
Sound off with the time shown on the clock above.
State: 10:10
